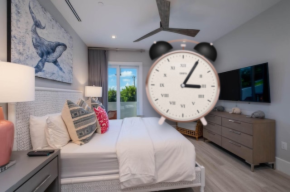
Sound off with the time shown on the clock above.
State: 3:05
